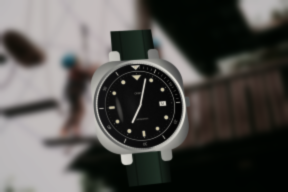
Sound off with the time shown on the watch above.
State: 7:03
